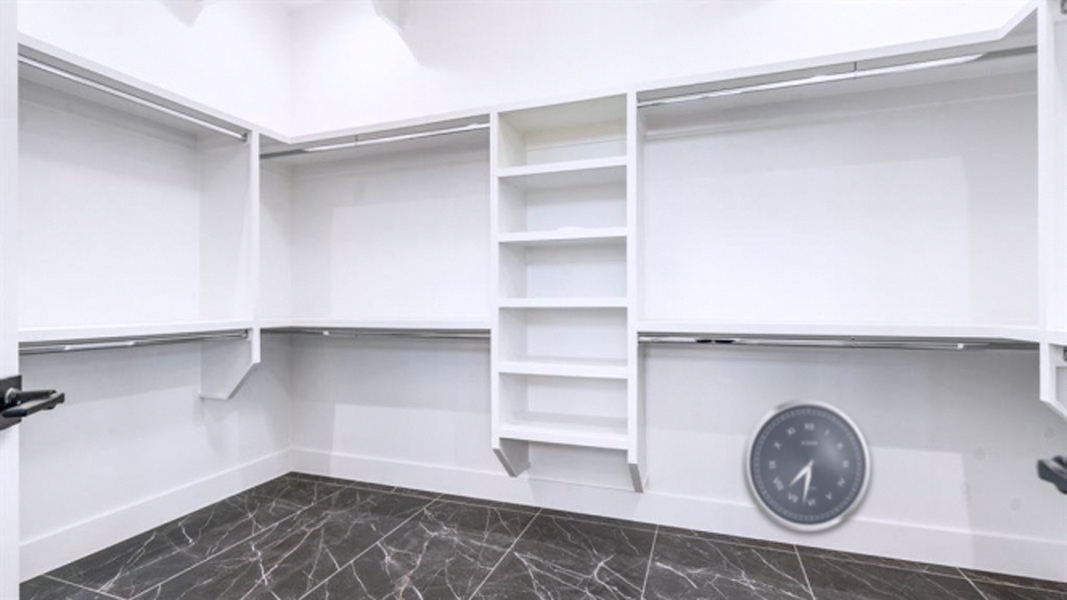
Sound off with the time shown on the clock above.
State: 7:32
